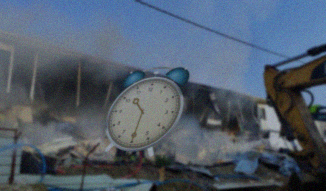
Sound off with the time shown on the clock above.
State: 10:30
